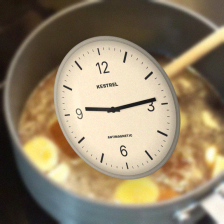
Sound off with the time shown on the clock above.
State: 9:14
